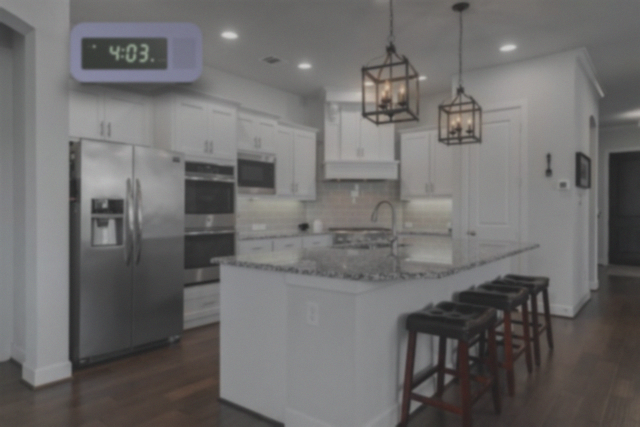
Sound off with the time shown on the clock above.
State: 4:03
